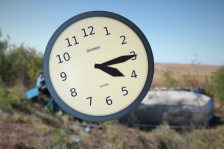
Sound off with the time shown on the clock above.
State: 4:15
